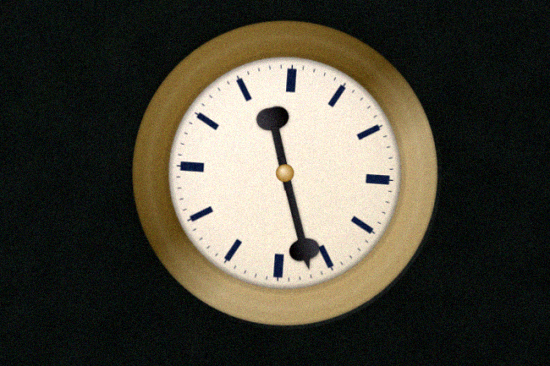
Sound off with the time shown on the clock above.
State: 11:27
